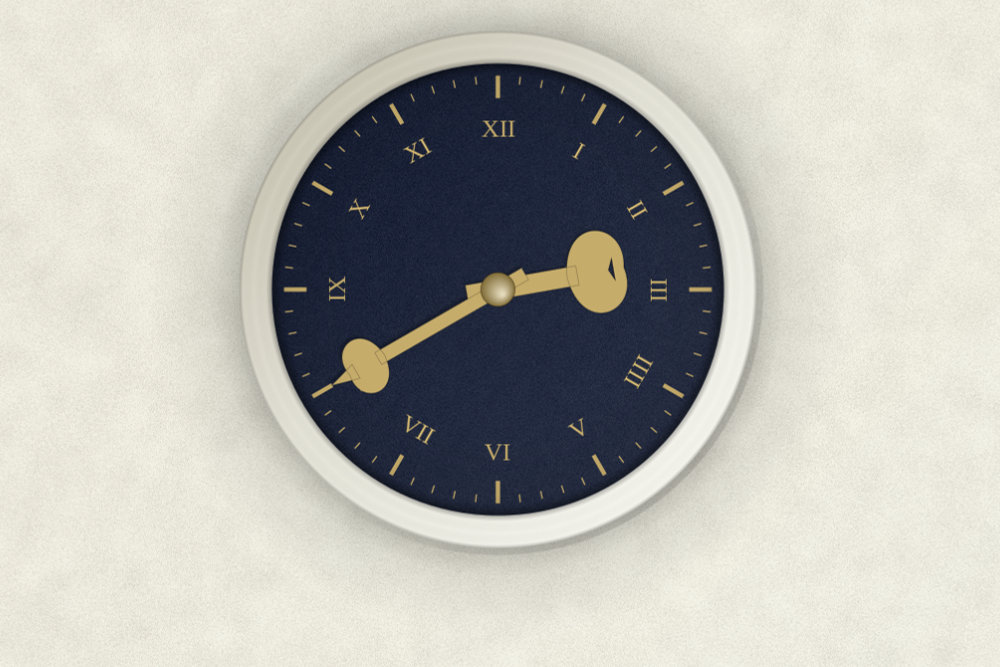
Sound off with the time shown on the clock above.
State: 2:40
